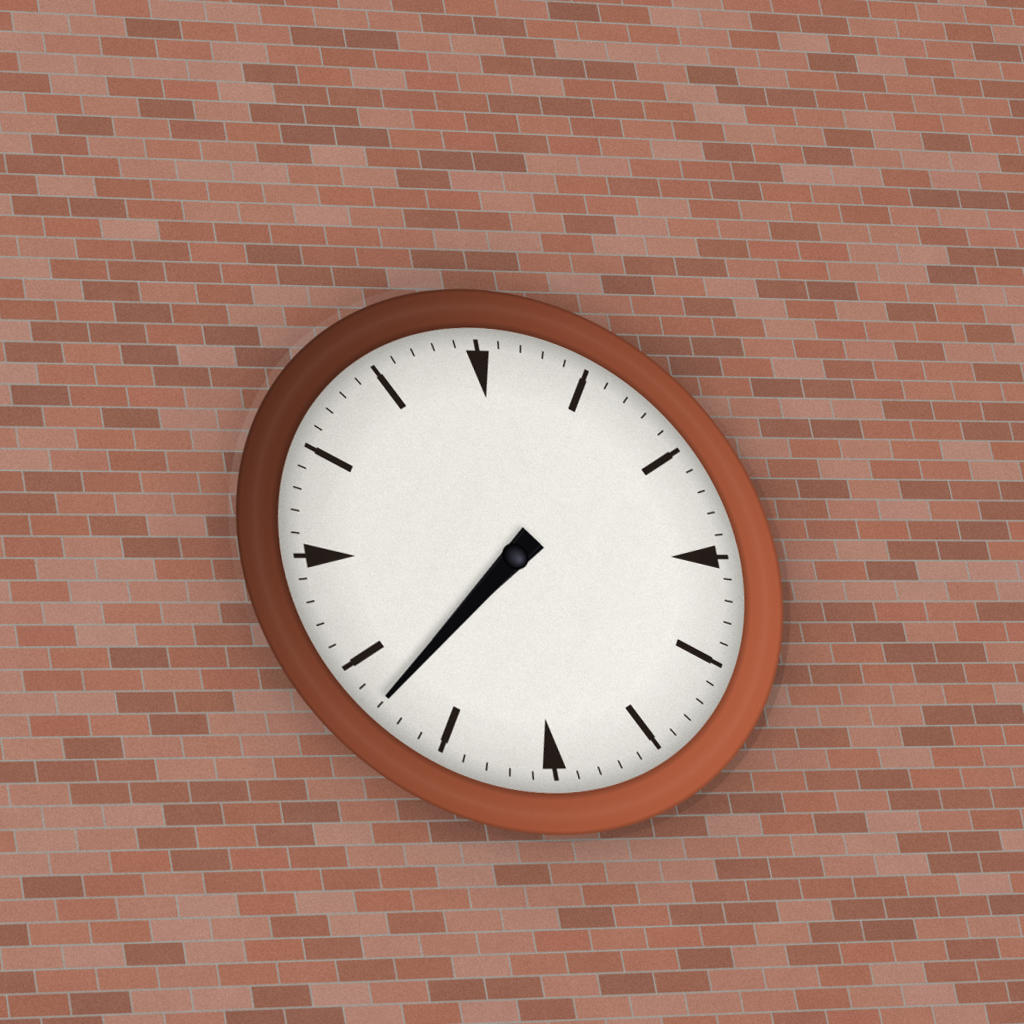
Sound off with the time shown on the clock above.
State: 7:38
